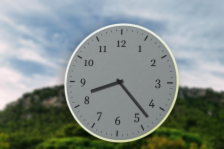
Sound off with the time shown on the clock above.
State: 8:23
